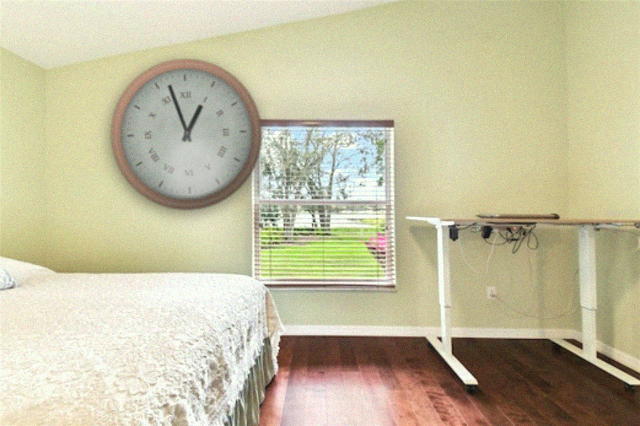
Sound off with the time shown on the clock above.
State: 12:57
